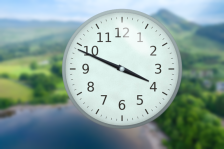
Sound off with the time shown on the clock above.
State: 3:49
